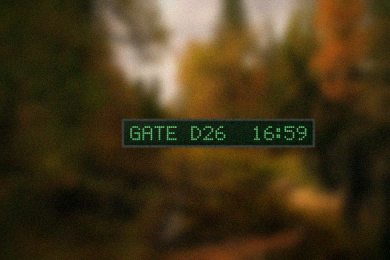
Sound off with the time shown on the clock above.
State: 16:59
